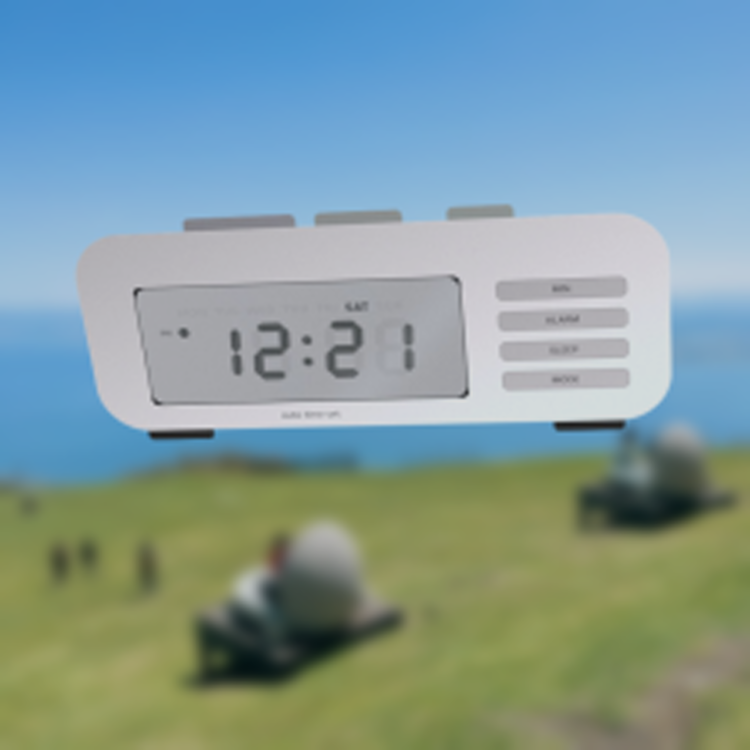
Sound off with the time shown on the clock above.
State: 12:21
